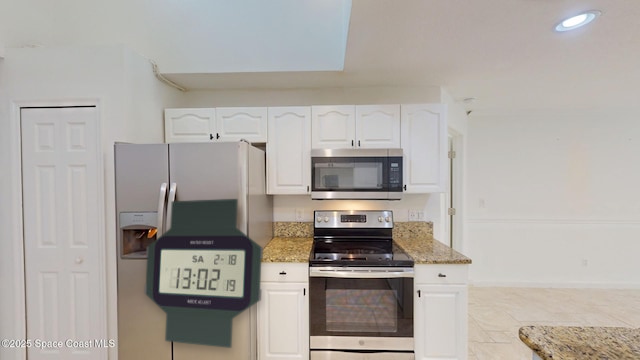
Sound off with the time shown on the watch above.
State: 13:02:19
